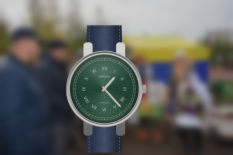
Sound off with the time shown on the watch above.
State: 1:23
